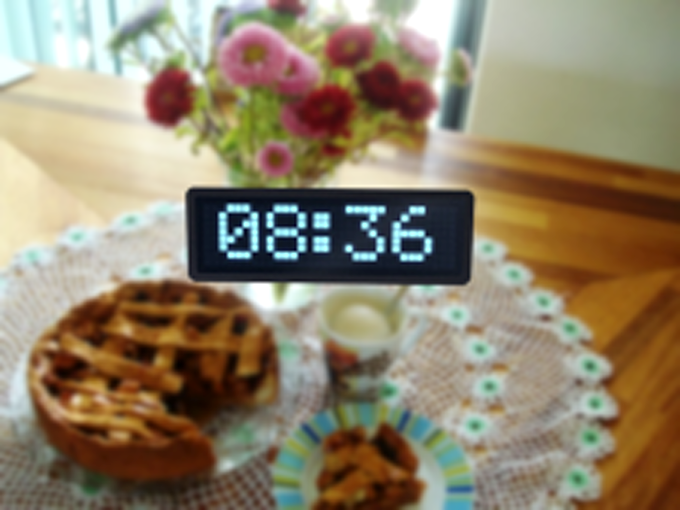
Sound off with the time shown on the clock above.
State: 8:36
